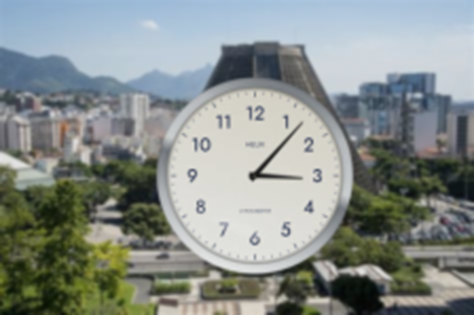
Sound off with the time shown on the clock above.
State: 3:07
